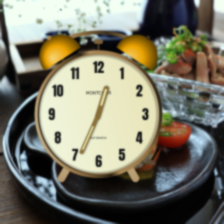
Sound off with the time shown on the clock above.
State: 12:34
